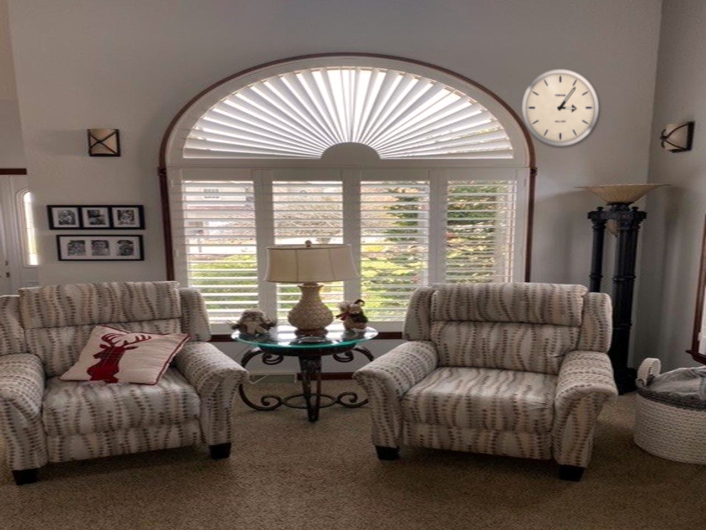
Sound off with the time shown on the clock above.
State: 3:06
